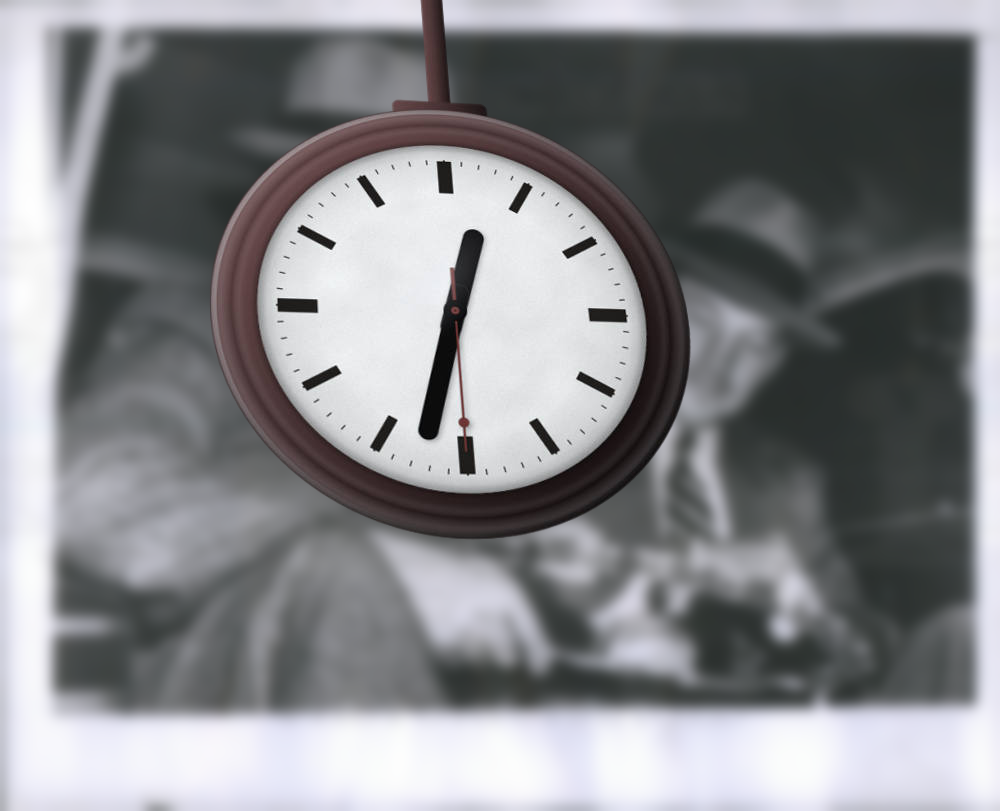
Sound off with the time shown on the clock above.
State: 12:32:30
